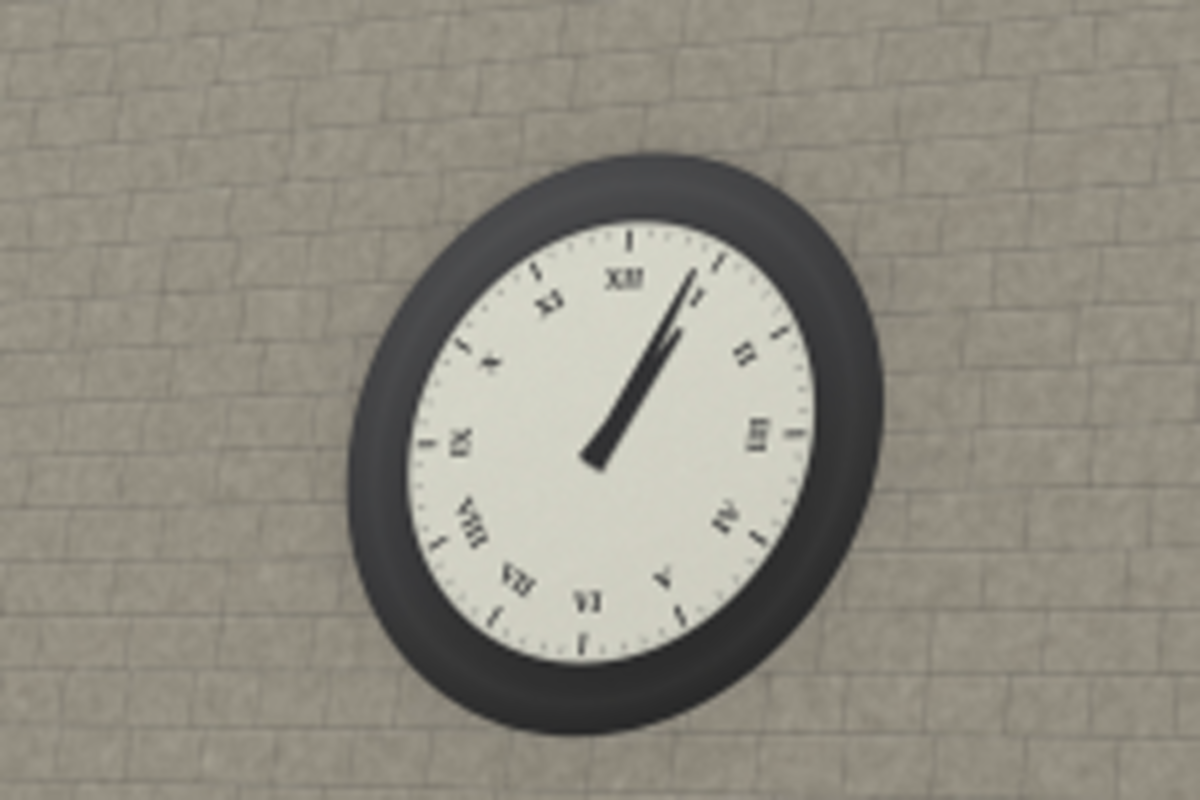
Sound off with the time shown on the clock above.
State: 1:04
